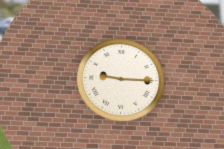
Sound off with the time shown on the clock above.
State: 9:15
